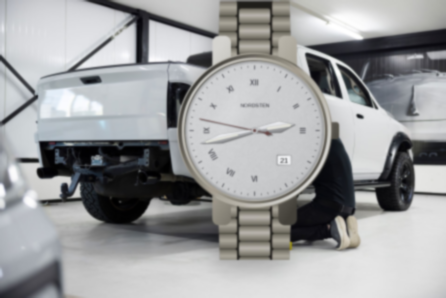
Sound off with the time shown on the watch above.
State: 2:42:47
